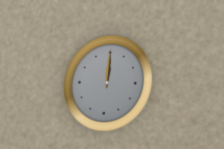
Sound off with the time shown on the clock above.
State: 12:00
